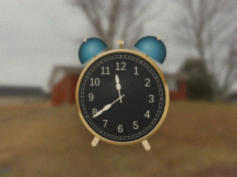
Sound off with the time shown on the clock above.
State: 11:39
